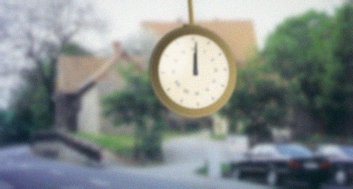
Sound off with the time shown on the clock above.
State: 12:01
